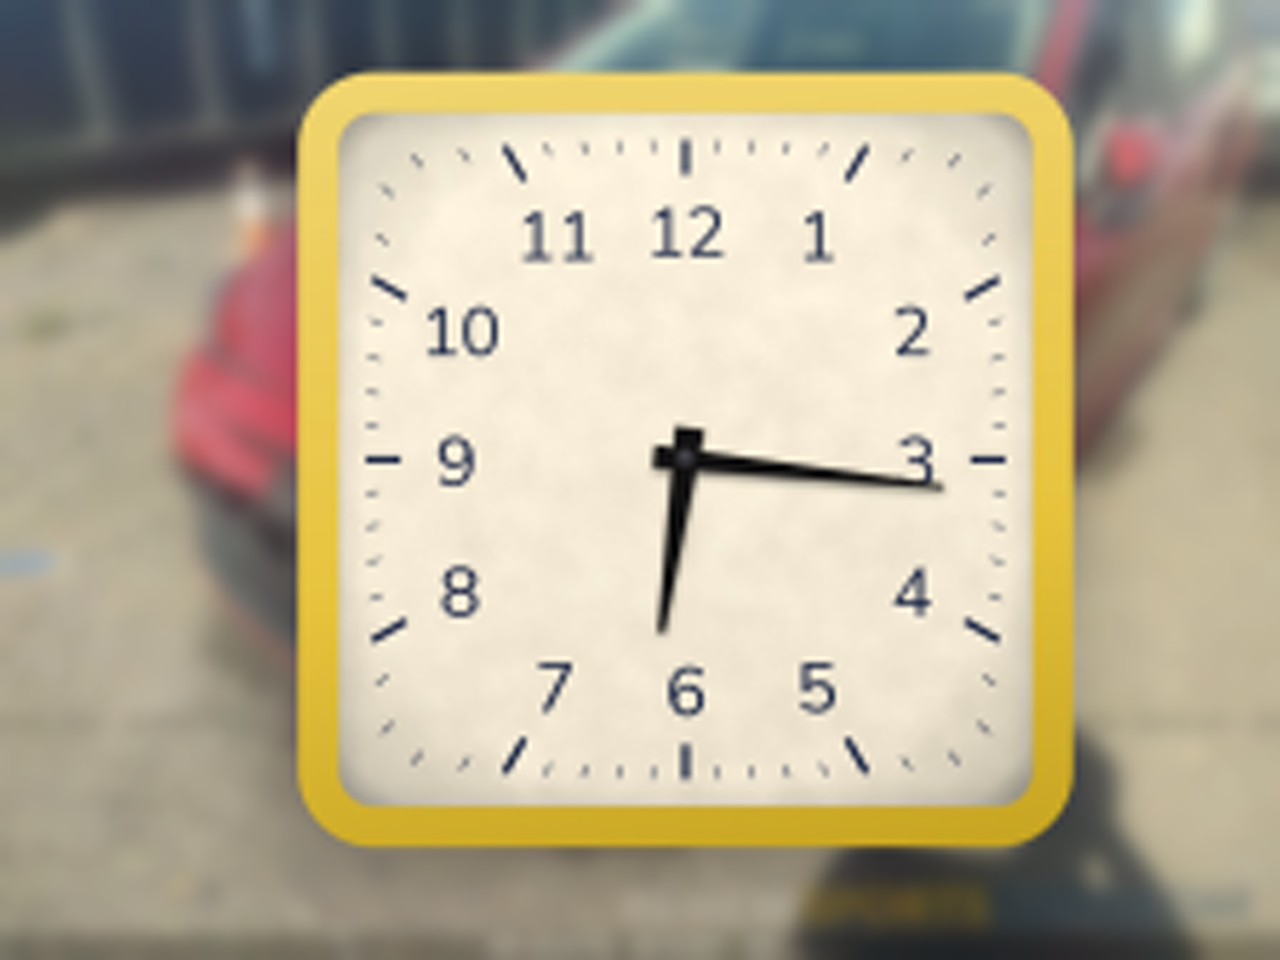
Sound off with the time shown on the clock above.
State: 6:16
